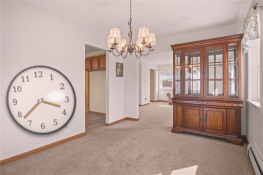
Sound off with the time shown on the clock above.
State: 3:38
